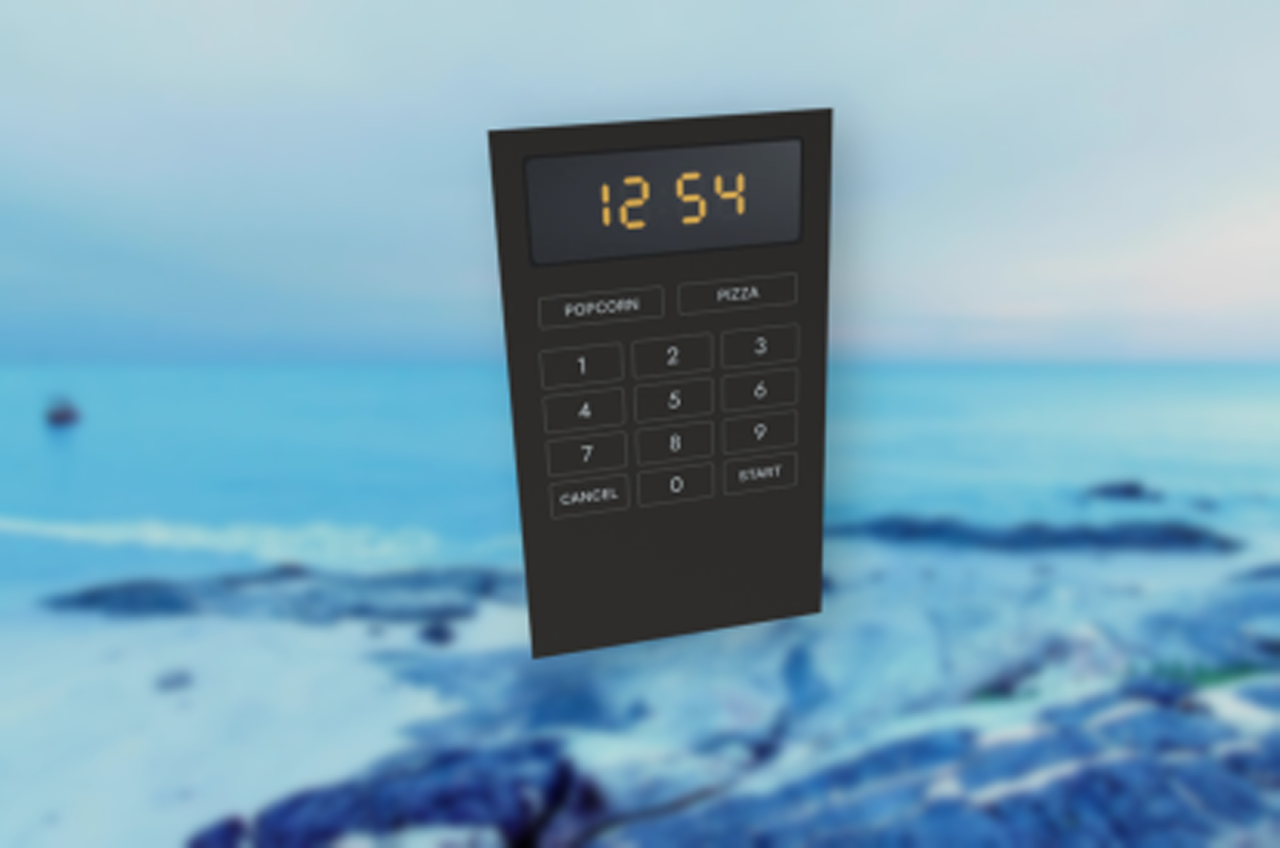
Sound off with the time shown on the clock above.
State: 12:54
